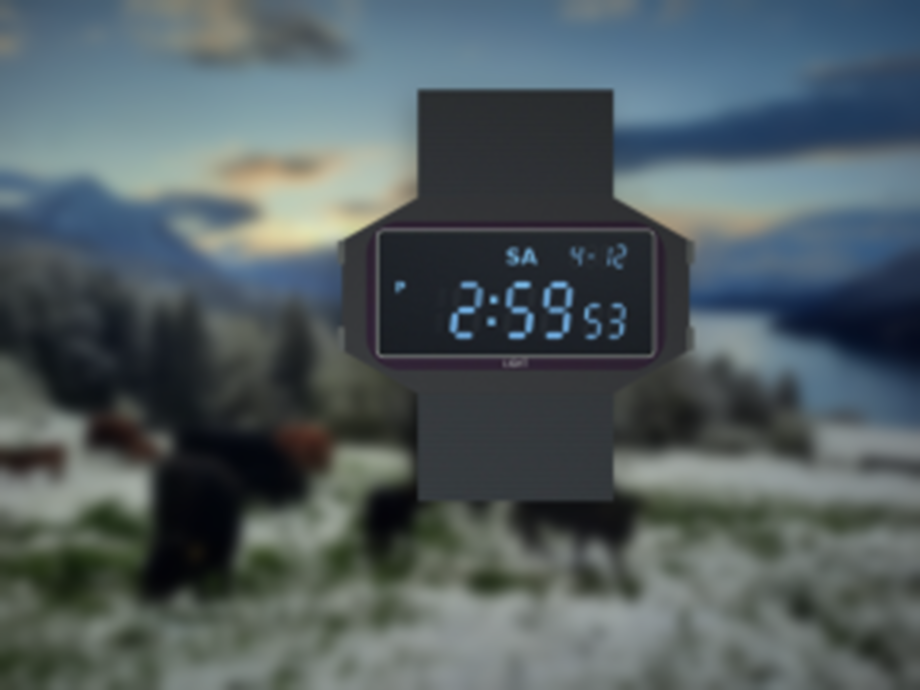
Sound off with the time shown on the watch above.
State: 2:59:53
